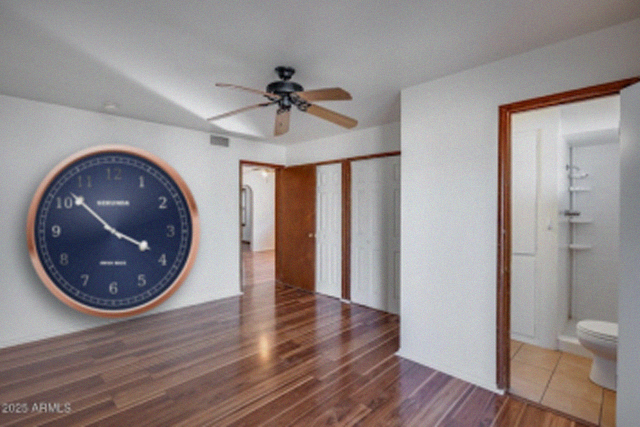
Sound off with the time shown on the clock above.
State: 3:52
